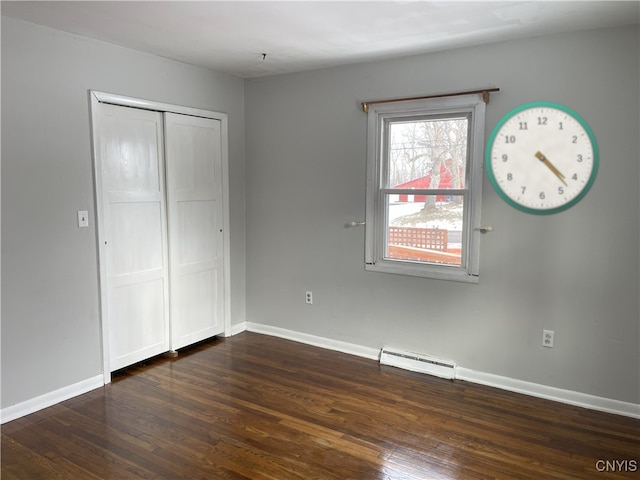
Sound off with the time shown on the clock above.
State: 4:23
